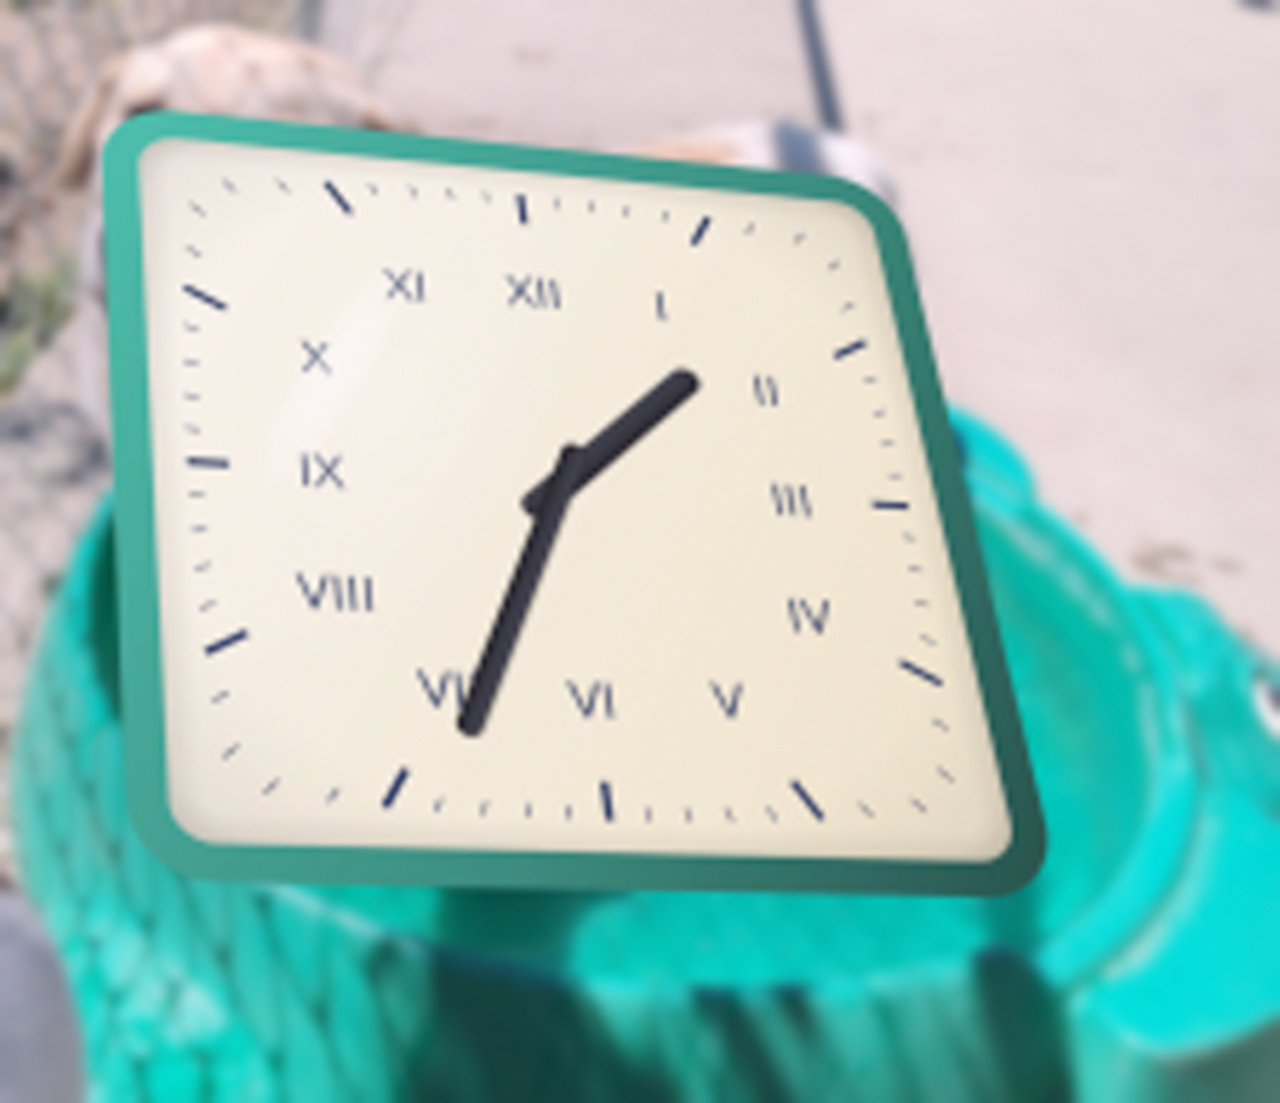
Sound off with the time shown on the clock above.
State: 1:34
